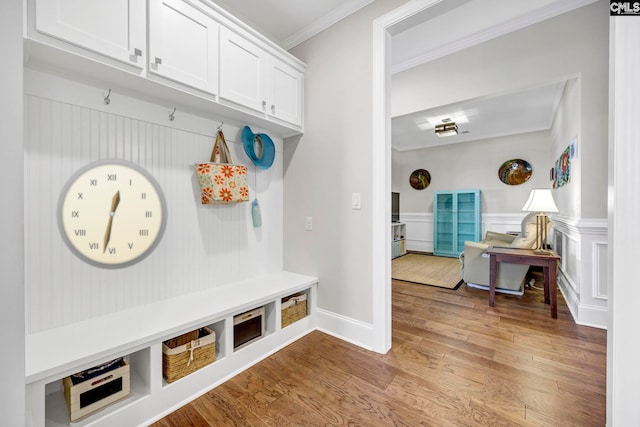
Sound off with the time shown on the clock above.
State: 12:32
